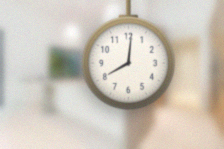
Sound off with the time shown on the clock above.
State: 8:01
